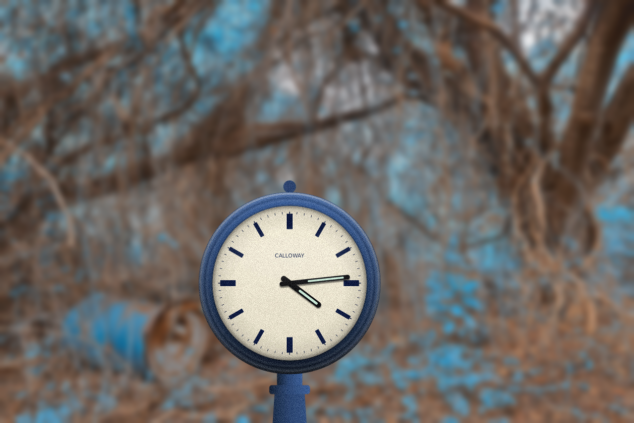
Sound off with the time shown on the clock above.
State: 4:14
